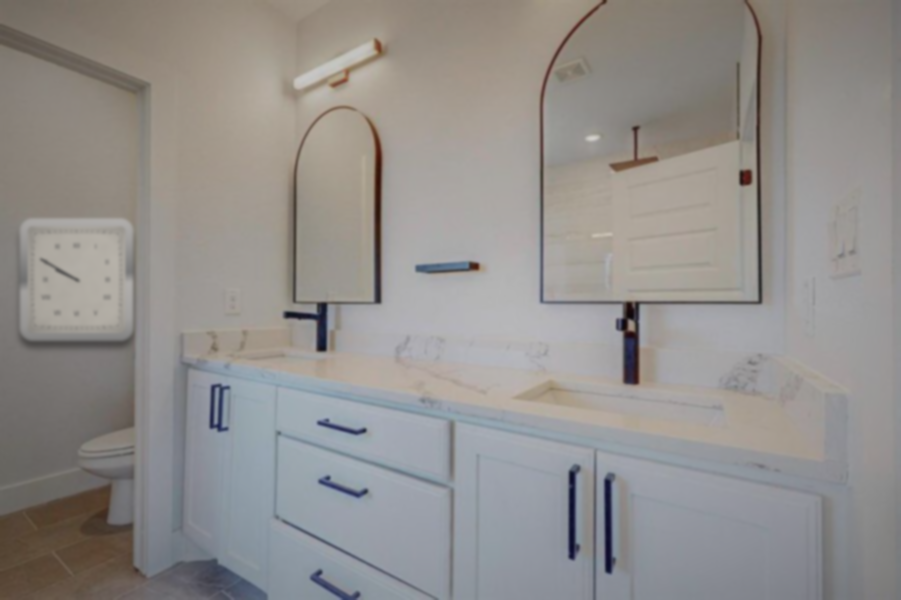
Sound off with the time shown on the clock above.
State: 9:50
